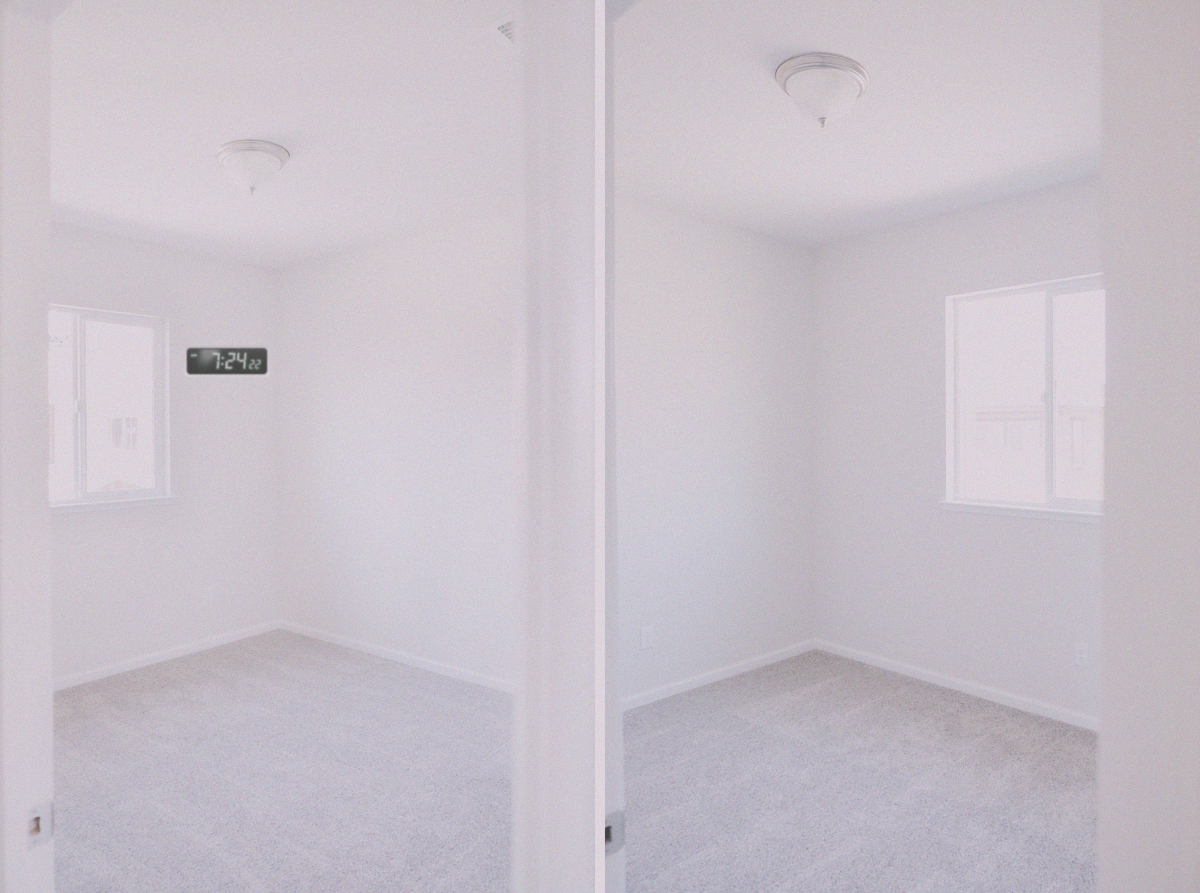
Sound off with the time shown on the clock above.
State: 7:24
